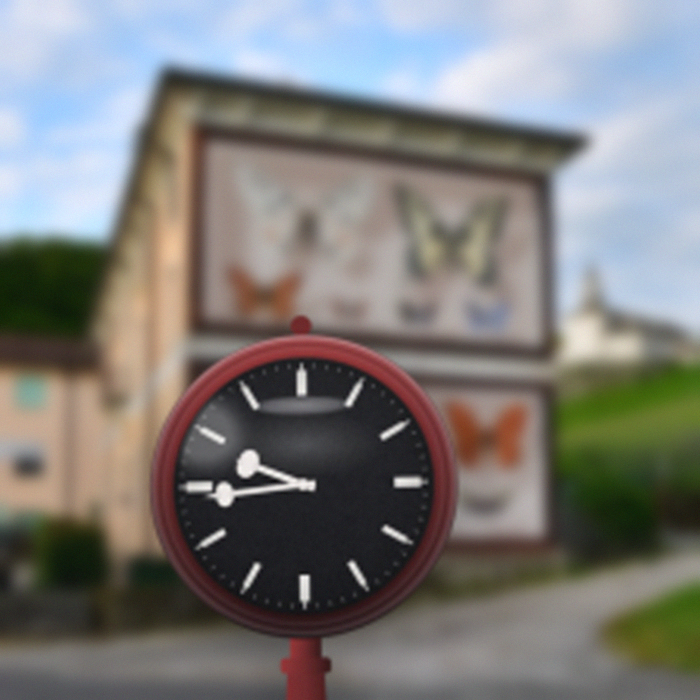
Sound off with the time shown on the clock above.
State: 9:44
